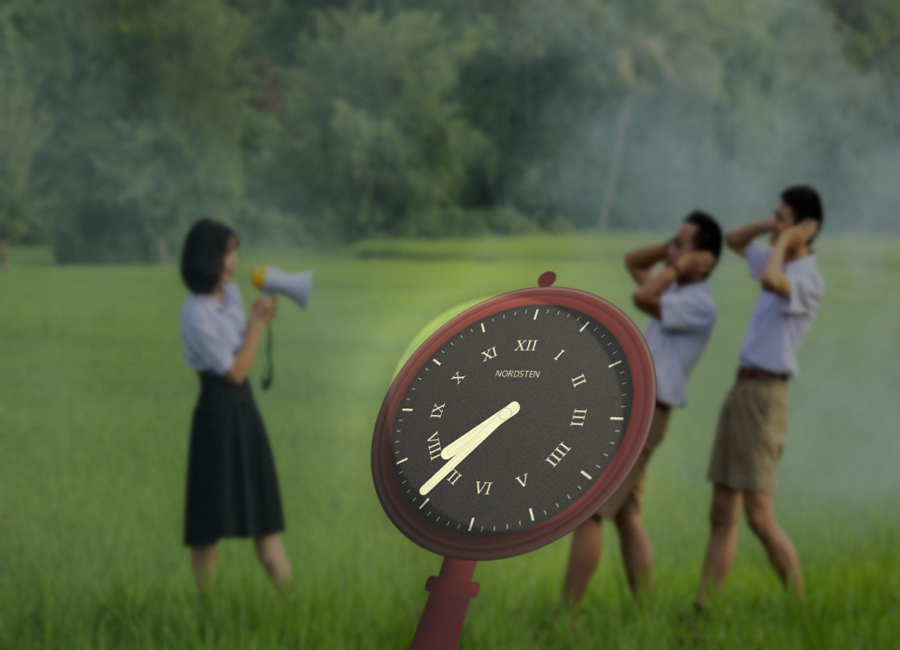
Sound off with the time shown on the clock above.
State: 7:36
